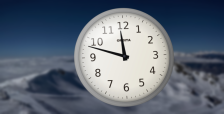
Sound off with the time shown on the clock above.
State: 11:48
